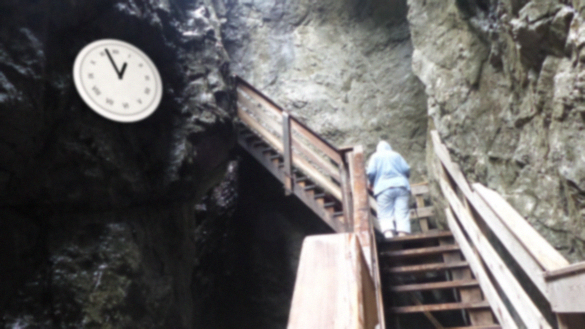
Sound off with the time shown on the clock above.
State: 12:57
